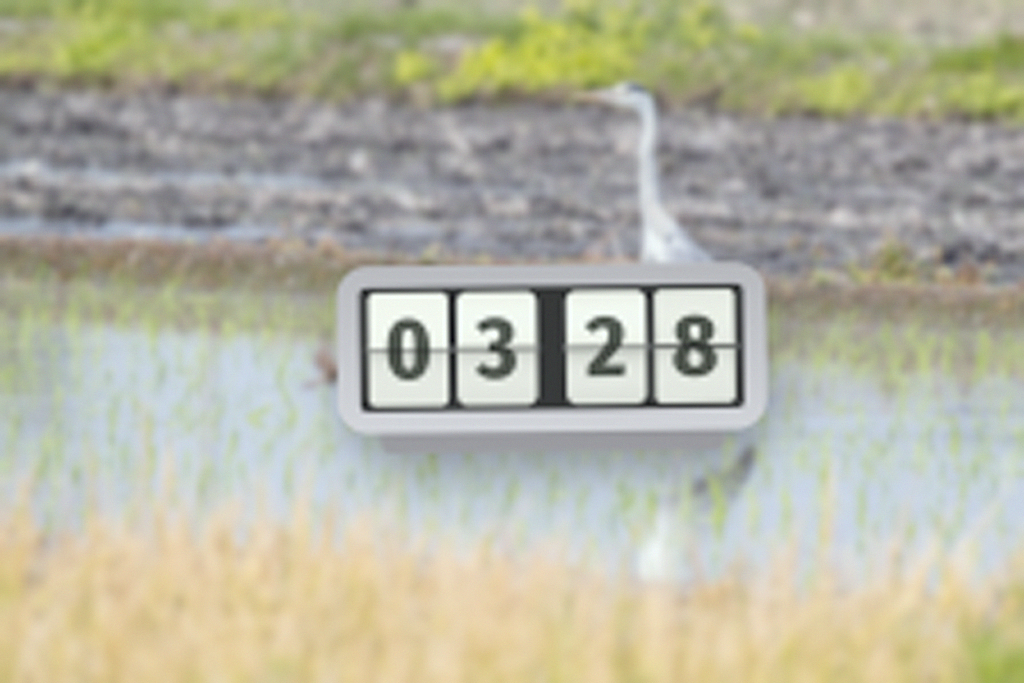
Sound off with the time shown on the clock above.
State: 3:28
